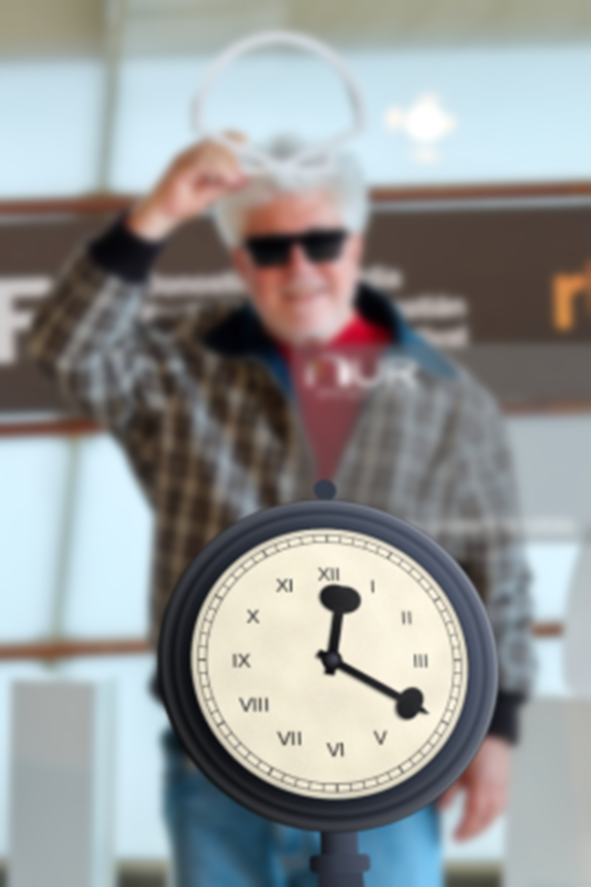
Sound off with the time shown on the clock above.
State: 12:20
